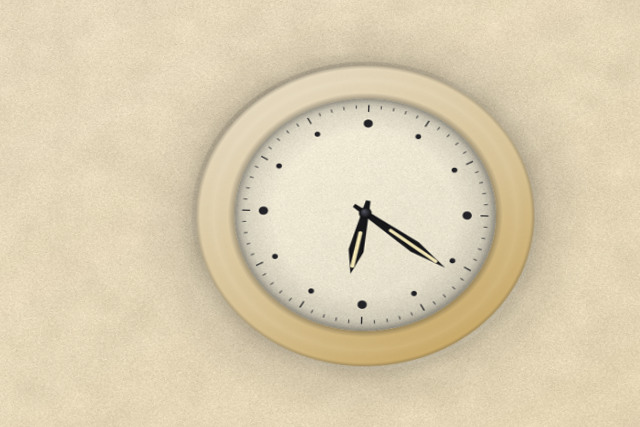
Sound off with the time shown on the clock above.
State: 6:21
